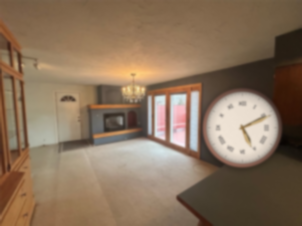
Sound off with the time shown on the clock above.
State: 5:11
